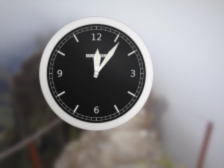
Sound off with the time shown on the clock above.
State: 12:06
